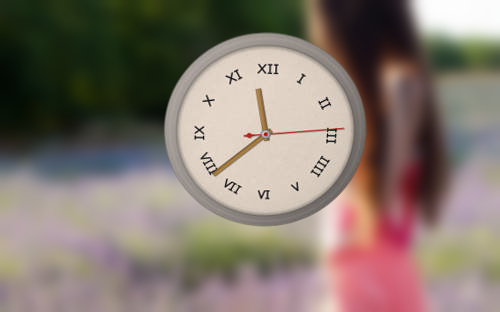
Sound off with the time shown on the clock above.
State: 11:38:14
